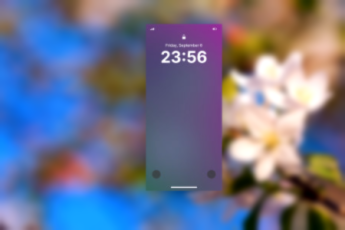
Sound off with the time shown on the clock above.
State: 23:56
